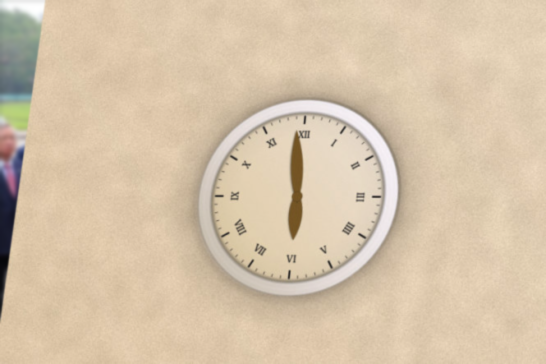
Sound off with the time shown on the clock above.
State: 5:59
